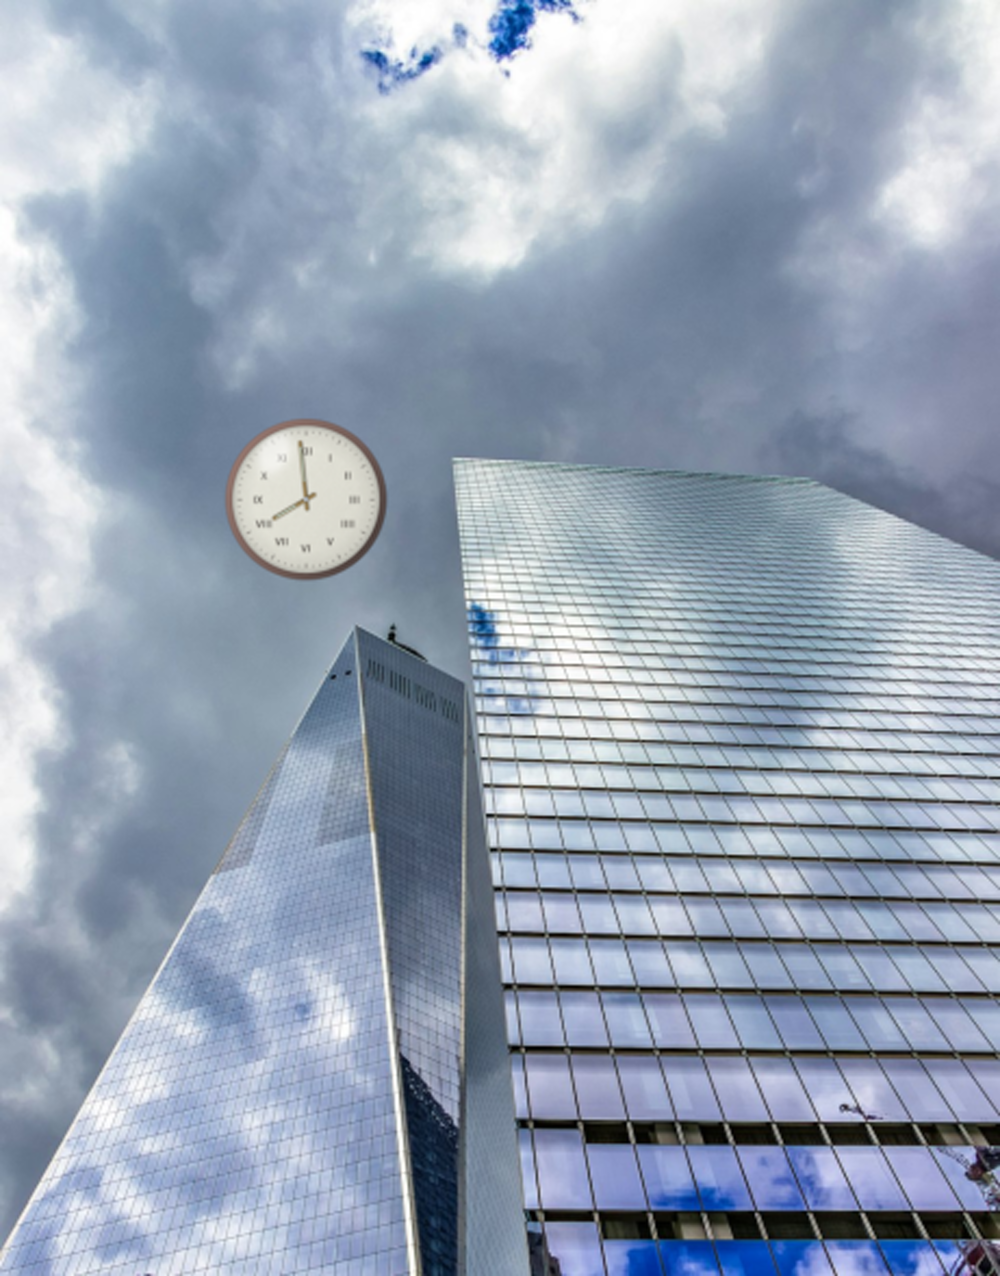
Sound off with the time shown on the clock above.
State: 7:59
